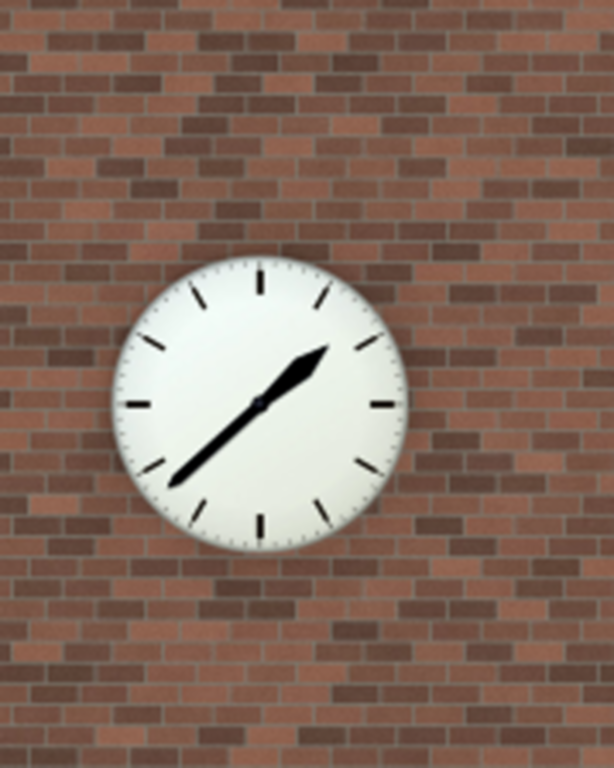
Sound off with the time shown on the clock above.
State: 1:38
